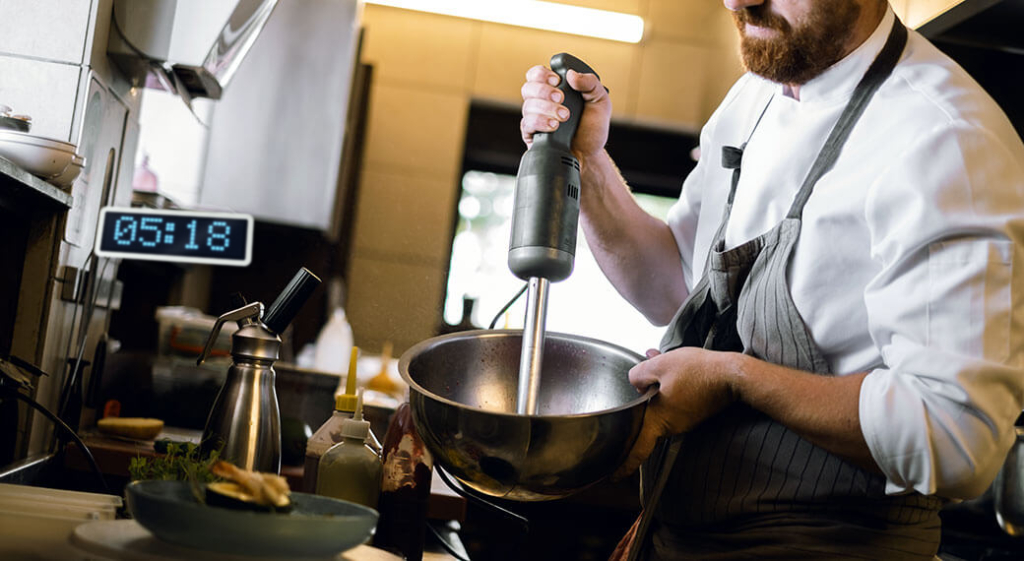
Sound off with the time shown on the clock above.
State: 5:18
